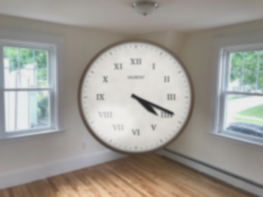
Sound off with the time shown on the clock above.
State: 4:19
